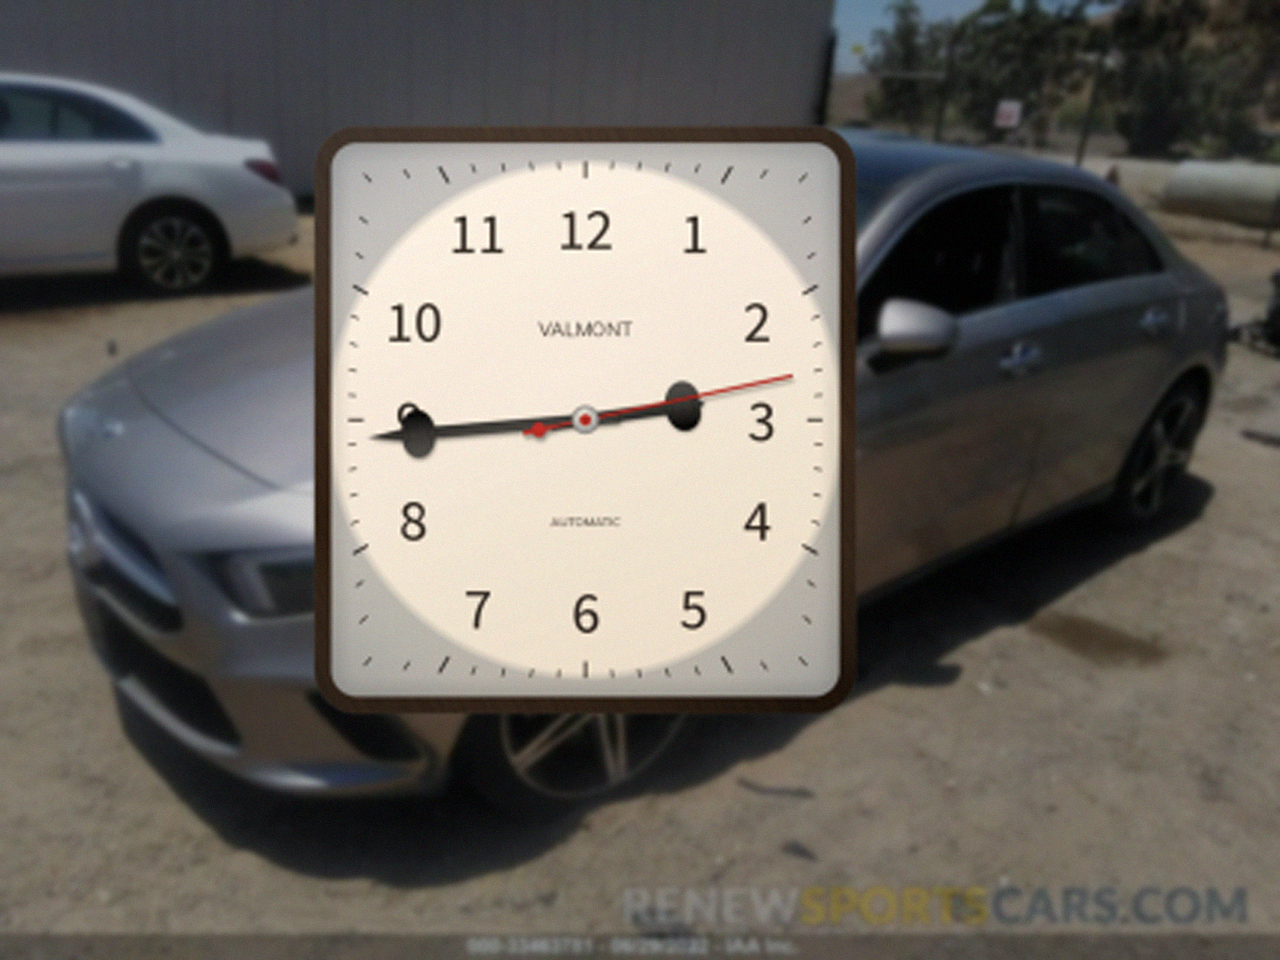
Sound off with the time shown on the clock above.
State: 2:44:13
